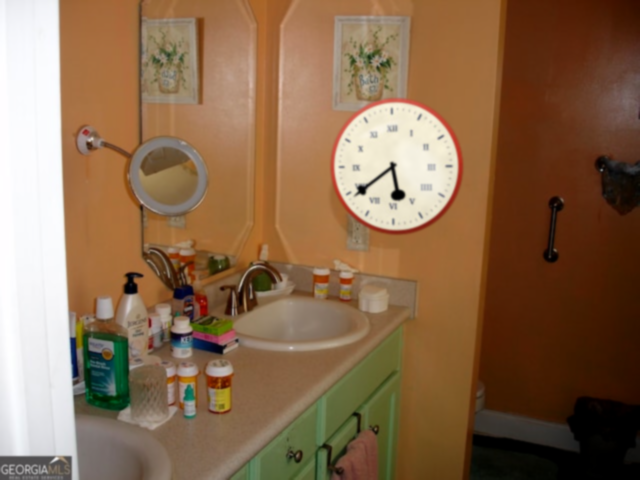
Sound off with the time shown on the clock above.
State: 5:39
